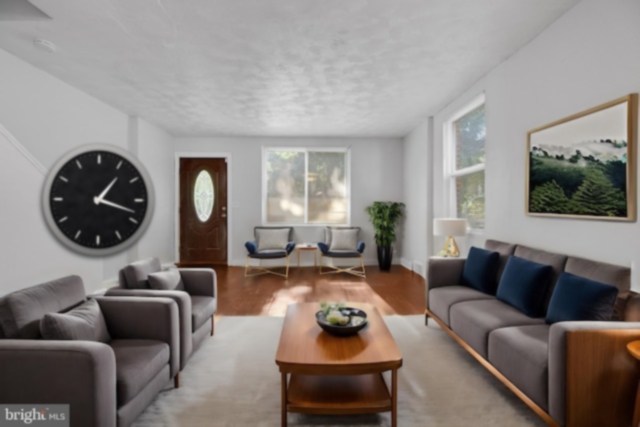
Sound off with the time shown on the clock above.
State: 1:18
